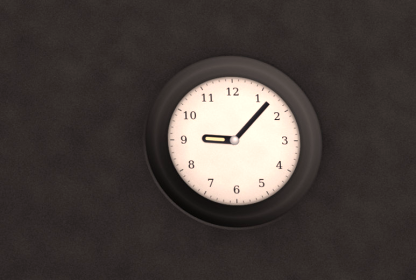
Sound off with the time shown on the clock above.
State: 9:07
